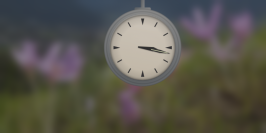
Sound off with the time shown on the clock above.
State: 3:17
